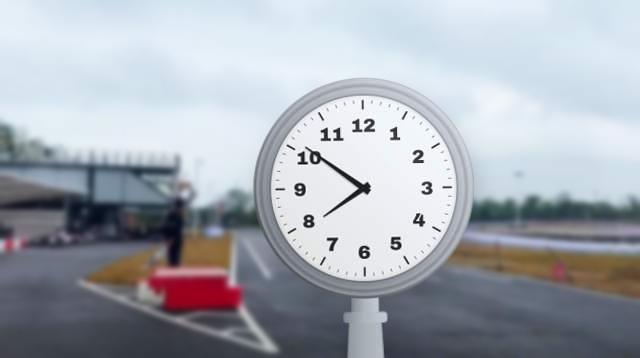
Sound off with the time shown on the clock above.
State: 7:51
